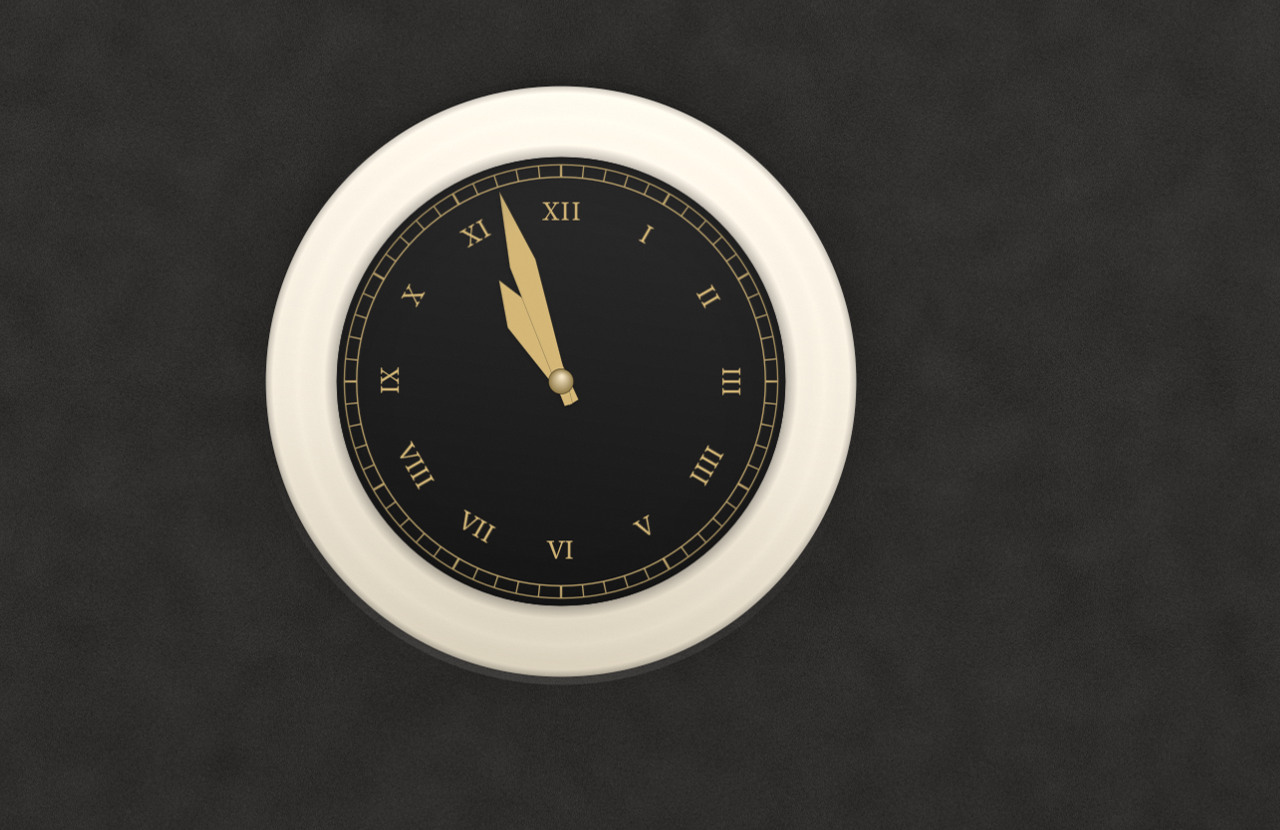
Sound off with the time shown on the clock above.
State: 10:57
